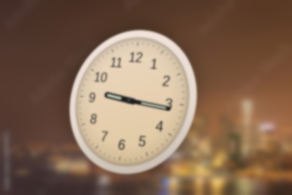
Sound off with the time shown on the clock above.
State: 9:16
